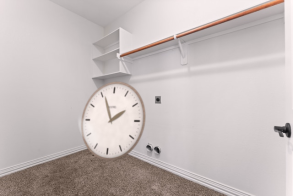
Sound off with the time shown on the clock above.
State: 1:56
